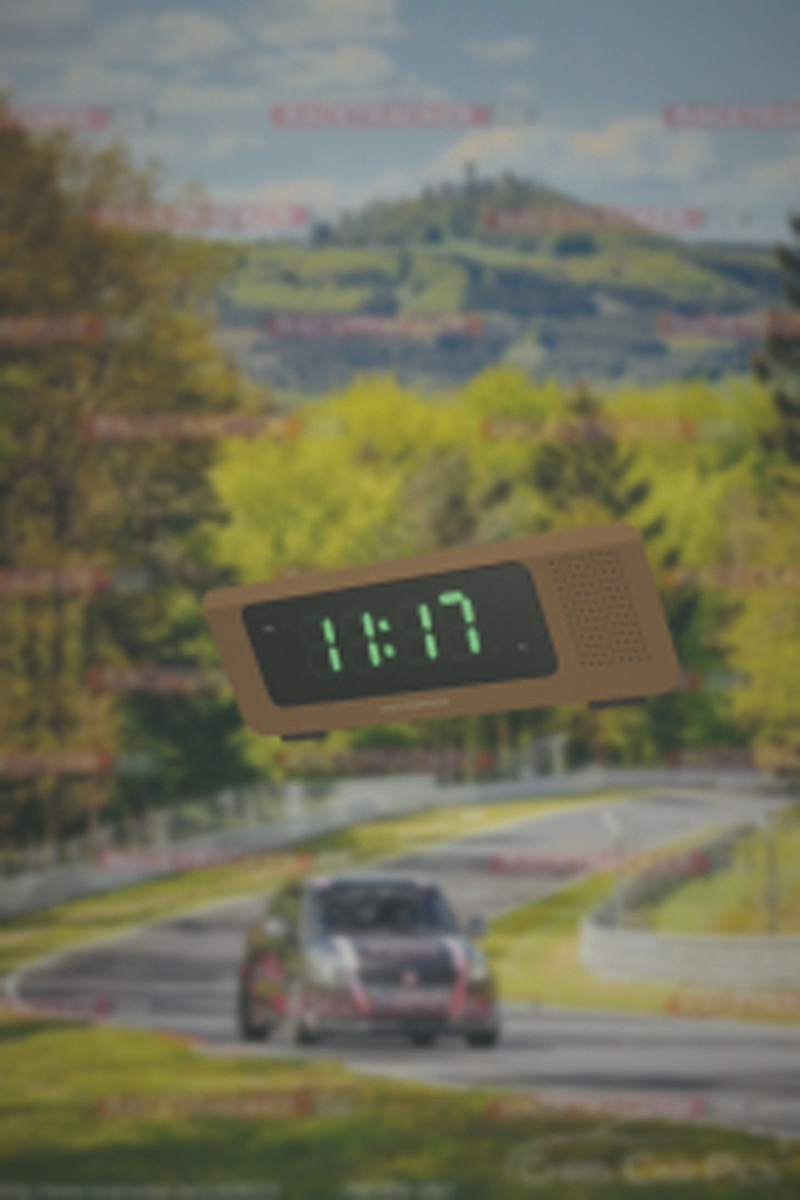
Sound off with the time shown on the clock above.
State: 11:17
